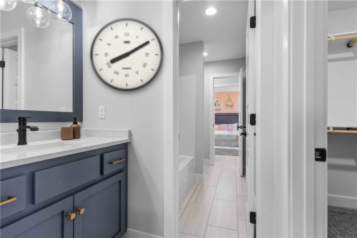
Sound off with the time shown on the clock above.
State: 8:10
